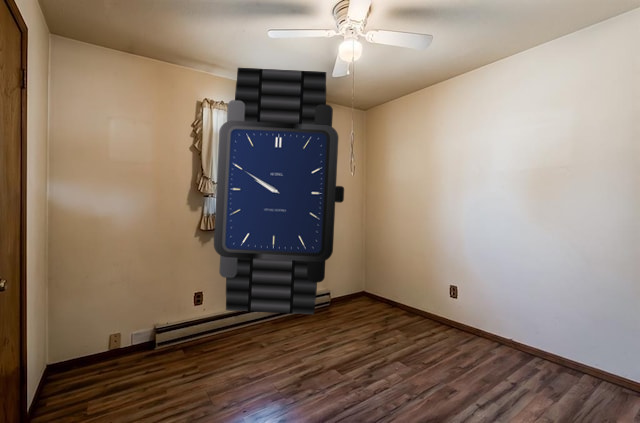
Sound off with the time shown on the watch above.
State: 9:50
